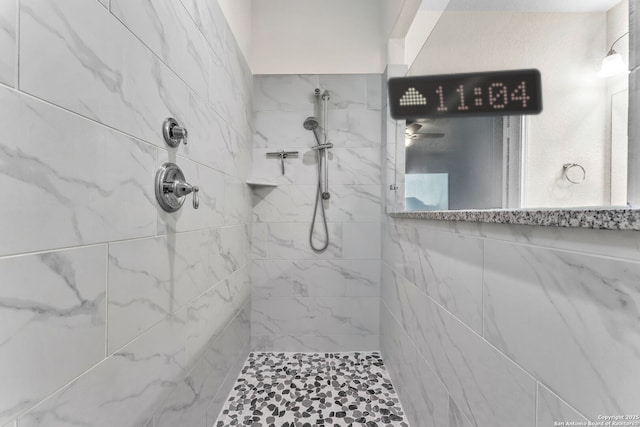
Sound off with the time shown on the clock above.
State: 11:04
